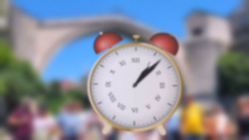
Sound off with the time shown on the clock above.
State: 1:07
